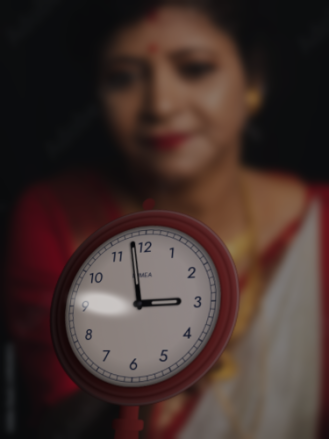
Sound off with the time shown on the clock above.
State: 2:58
